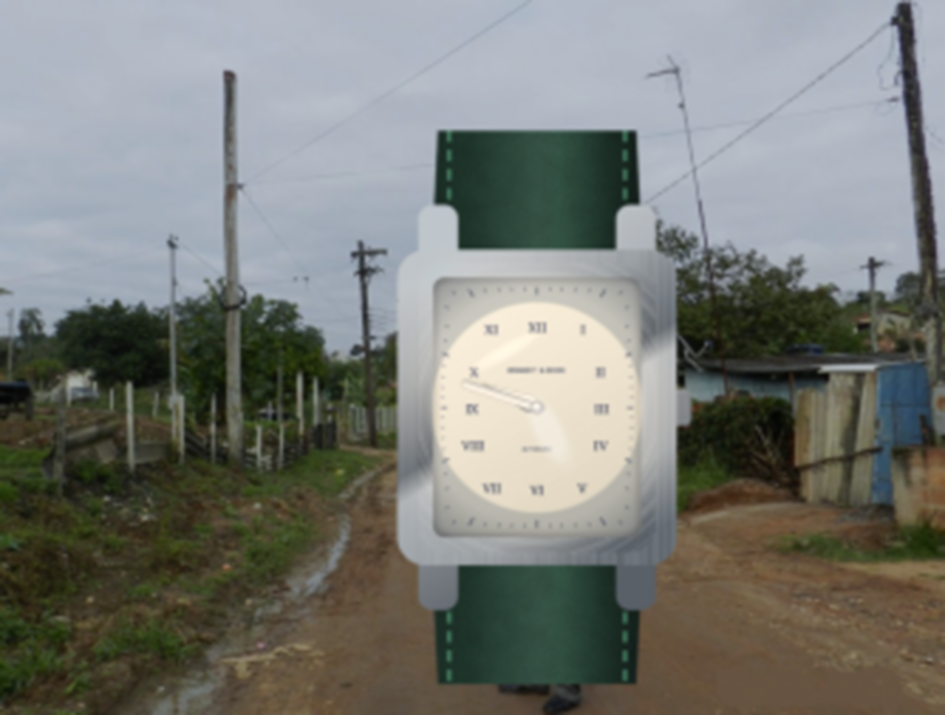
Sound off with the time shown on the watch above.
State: 9:48
